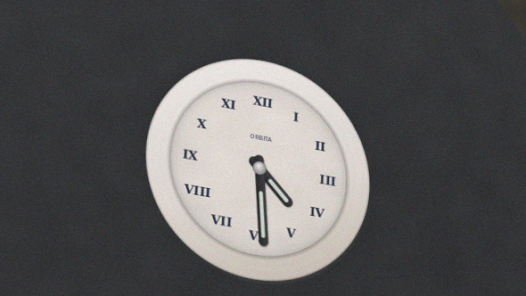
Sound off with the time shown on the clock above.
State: 4:29
